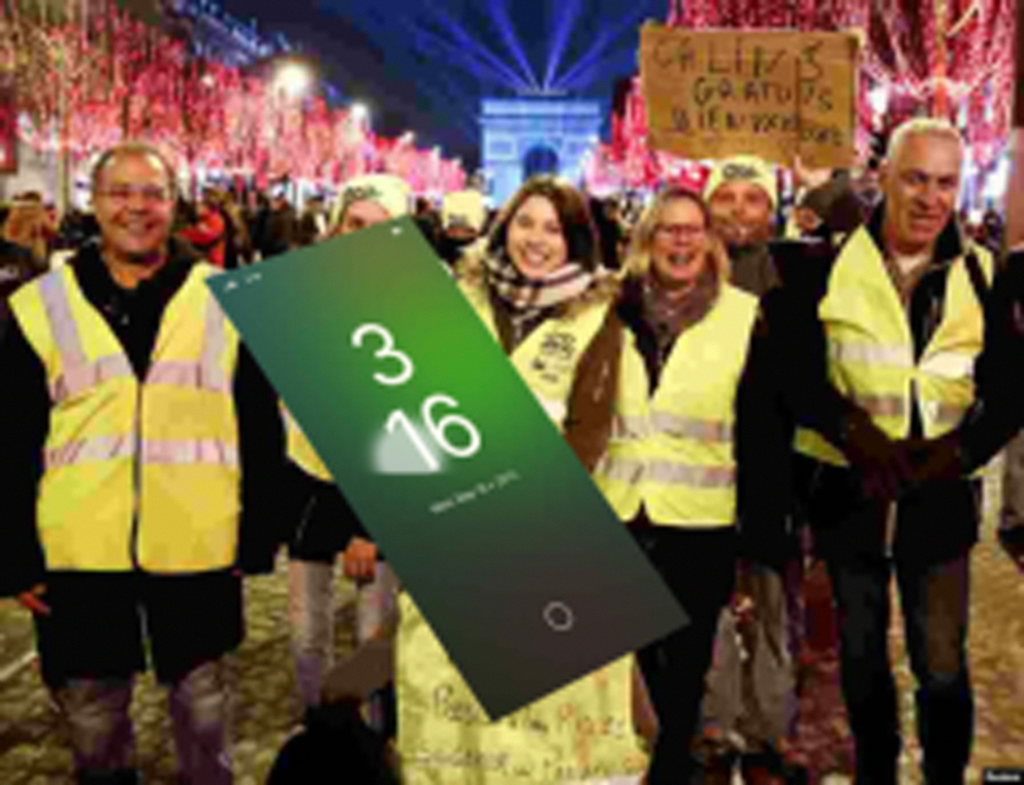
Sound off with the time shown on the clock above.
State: 3:16
